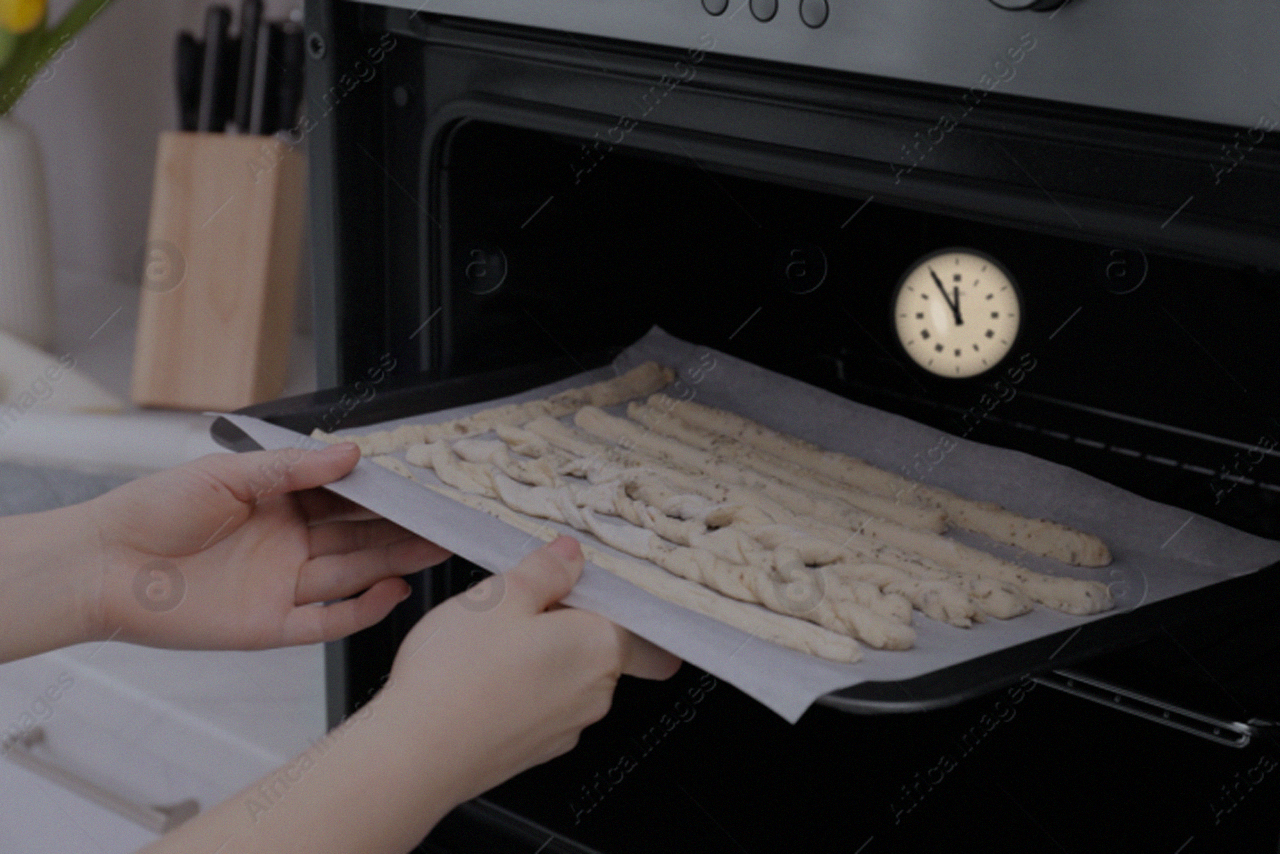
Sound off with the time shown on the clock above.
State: 11:55
